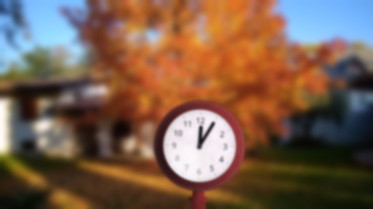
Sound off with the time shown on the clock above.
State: 12:05
